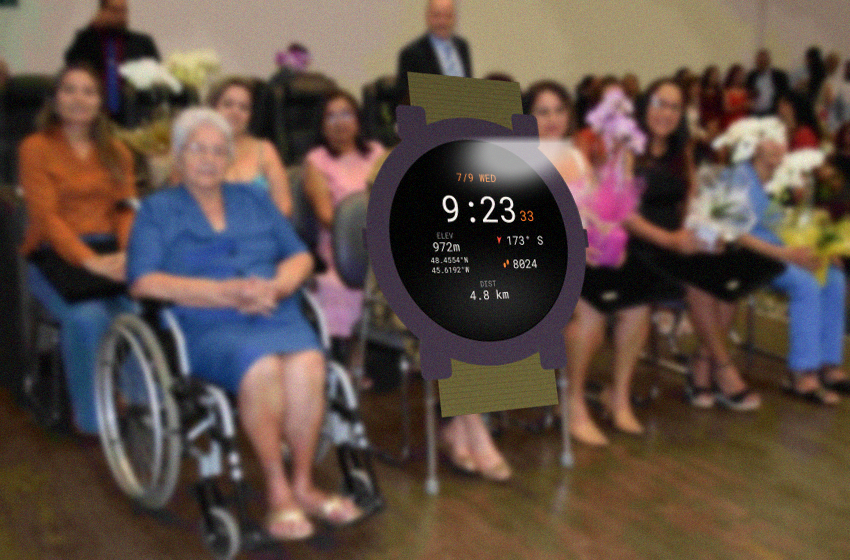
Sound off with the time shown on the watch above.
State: 9:23:33
